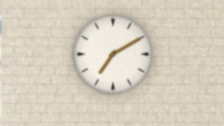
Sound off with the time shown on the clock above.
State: 7:10
